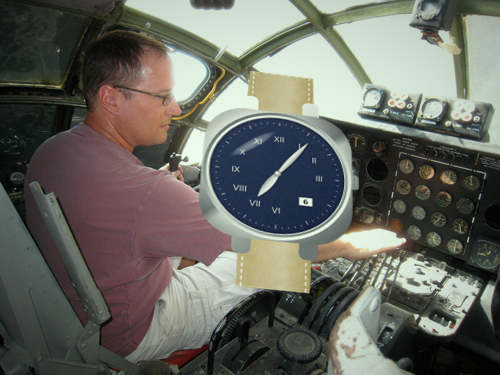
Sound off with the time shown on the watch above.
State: 7:06
